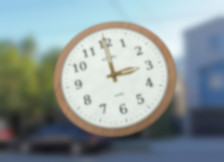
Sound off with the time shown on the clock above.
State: 3:00
